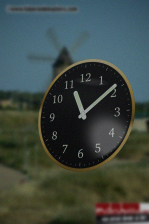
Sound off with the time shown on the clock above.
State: 11:09
